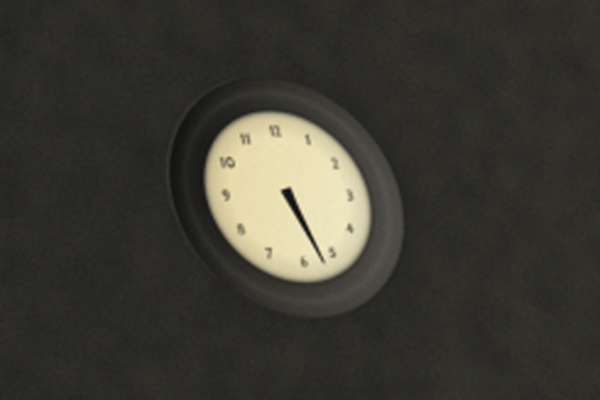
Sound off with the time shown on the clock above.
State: 5:27
